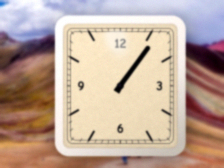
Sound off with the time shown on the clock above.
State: 1:06
